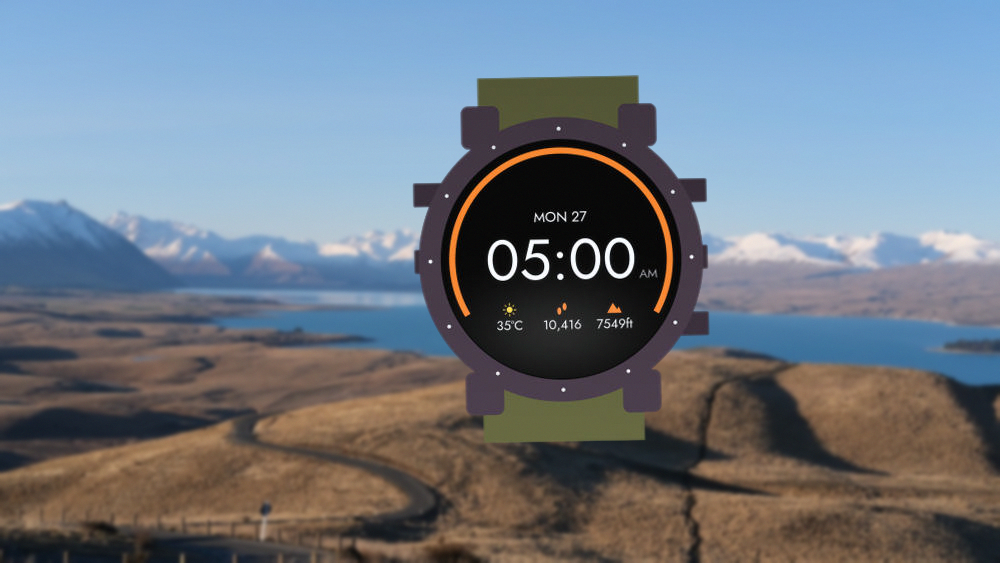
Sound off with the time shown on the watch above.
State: 5:00
